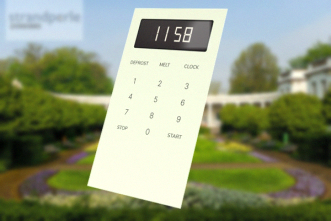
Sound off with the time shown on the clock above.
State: 11:58
